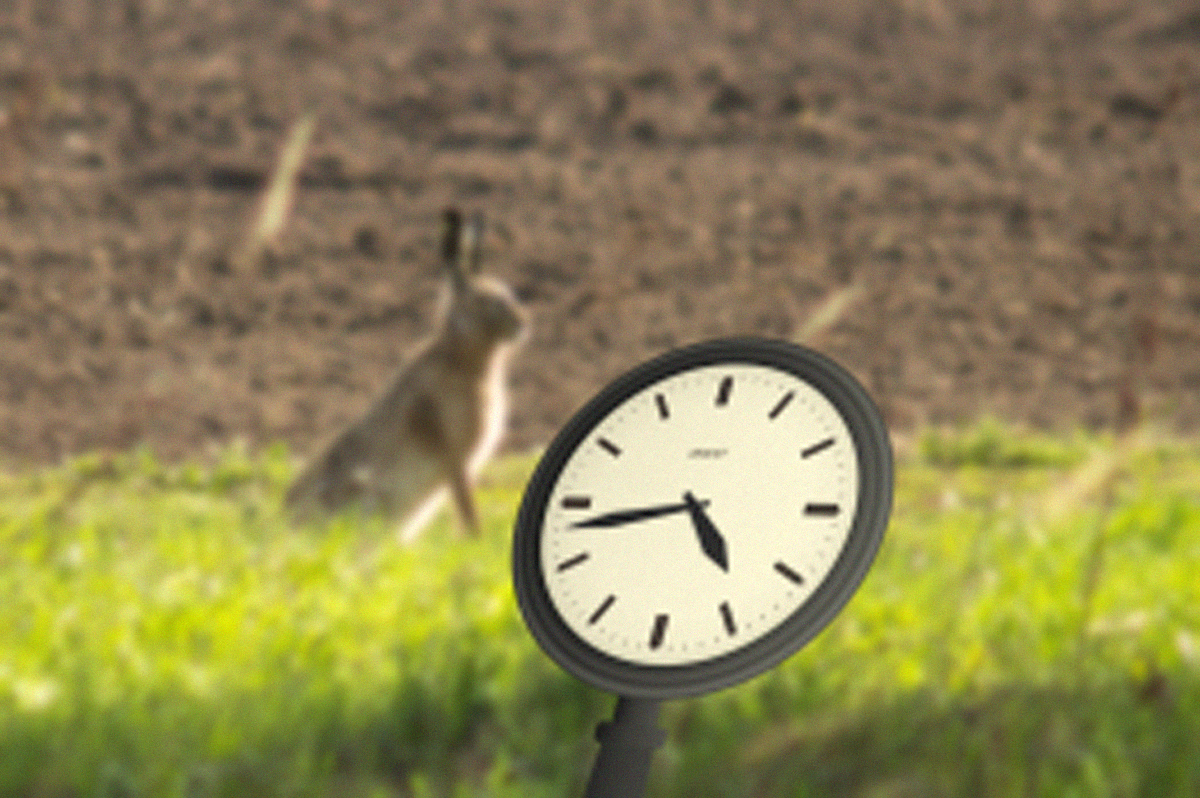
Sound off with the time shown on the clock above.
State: 4:43
